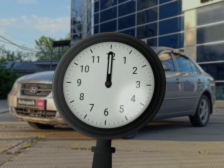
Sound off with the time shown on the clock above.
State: 12:00
